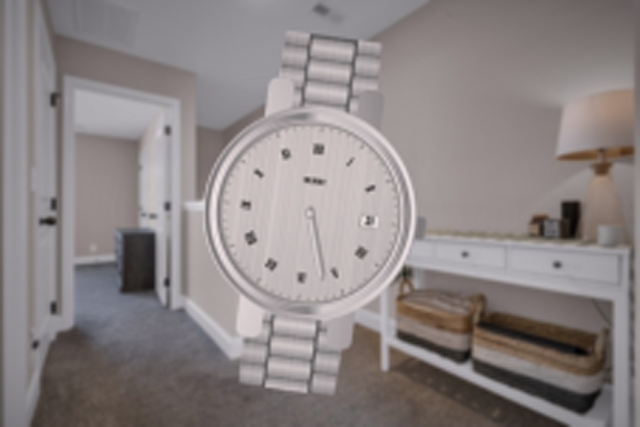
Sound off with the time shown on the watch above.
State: 5:27
